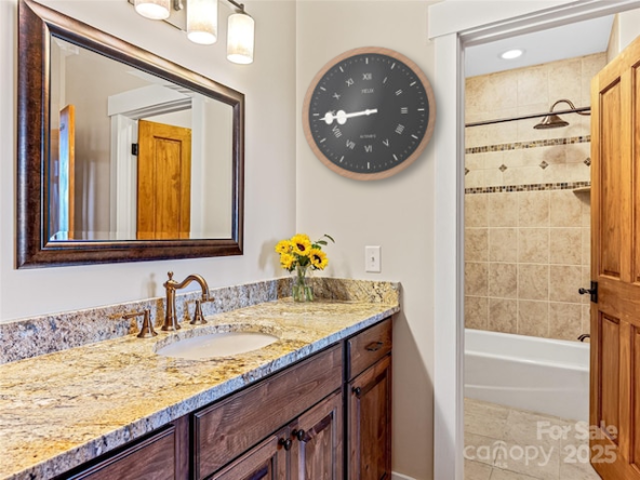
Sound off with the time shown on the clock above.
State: 8:44
